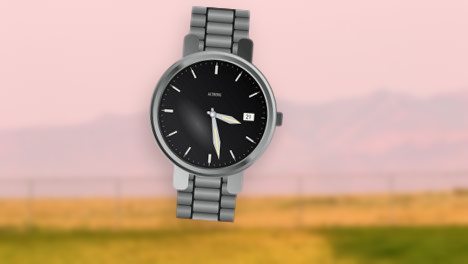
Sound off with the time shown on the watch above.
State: 3:28
